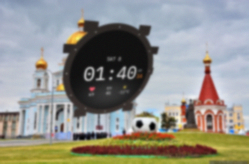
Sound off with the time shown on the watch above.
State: 1:40
